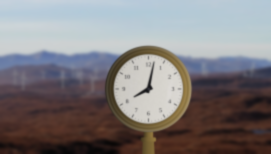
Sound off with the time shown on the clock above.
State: 8:02
